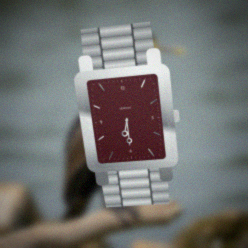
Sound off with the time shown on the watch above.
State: 6:30
